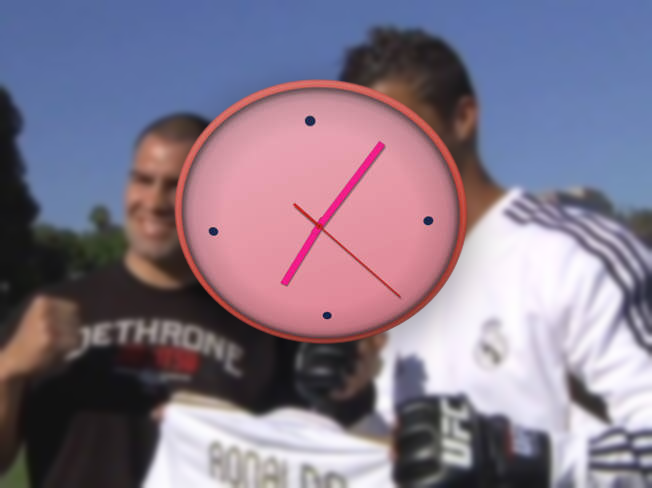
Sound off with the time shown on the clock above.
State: 7:06:23
